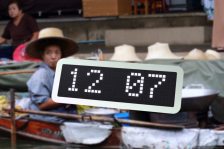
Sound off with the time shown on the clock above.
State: 12:07
